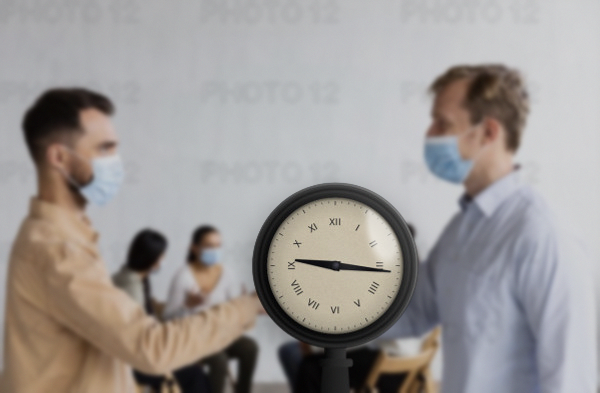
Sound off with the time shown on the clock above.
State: 9:16
